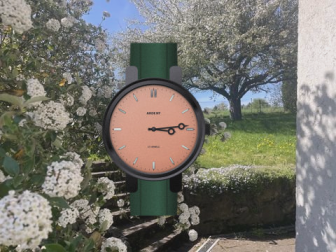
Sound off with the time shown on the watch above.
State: 3:14
